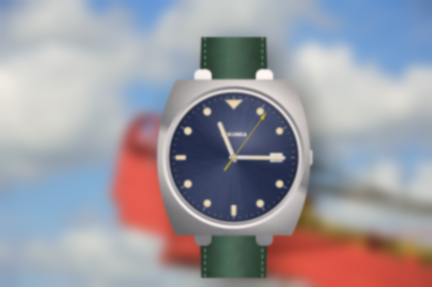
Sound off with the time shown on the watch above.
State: 11:15:06
